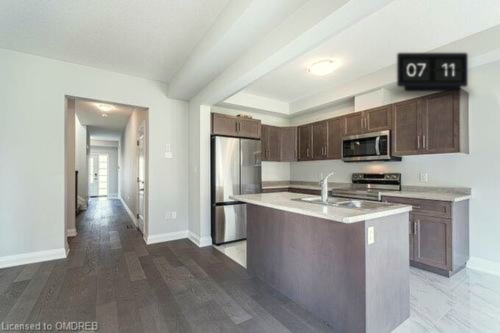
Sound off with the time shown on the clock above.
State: 7:11
